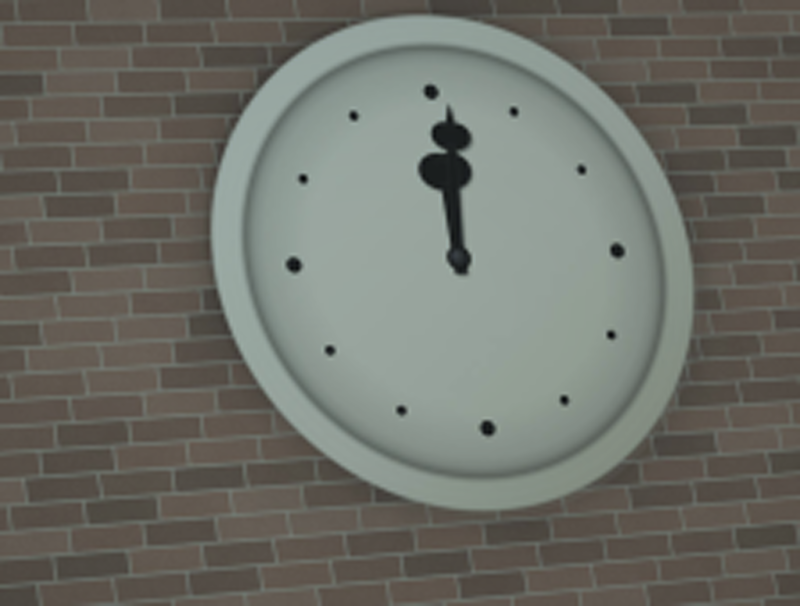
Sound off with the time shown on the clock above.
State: 12:01
